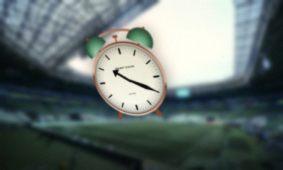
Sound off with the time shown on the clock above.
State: 10:20
